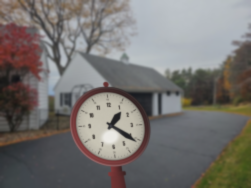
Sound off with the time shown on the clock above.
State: 1:21
